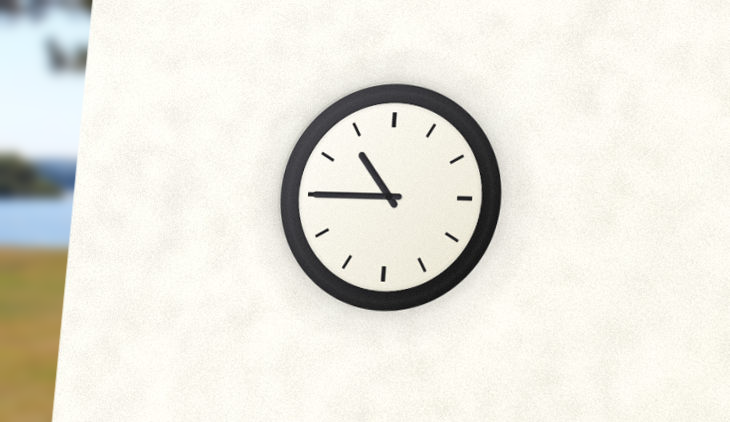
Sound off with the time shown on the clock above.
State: 10:45
